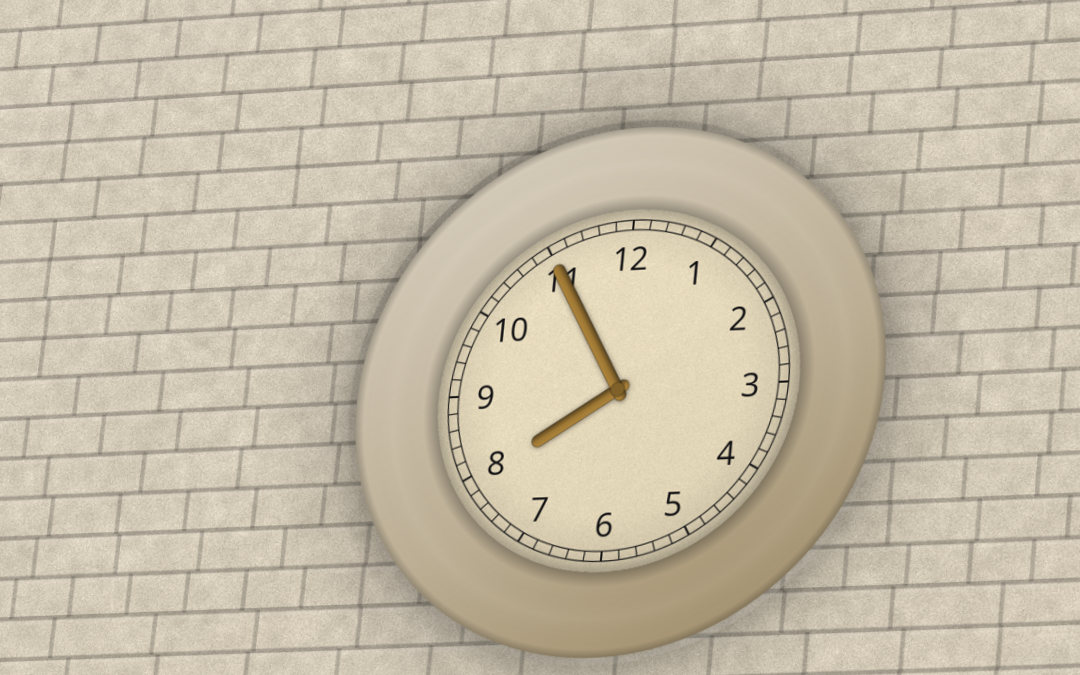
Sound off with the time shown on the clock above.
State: 7:55
